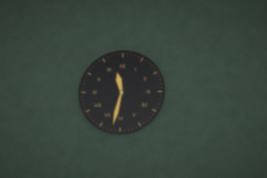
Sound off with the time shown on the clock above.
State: 11:32
